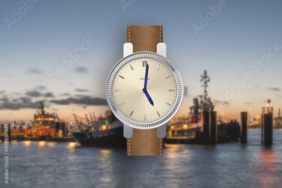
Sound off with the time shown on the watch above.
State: 5:01
